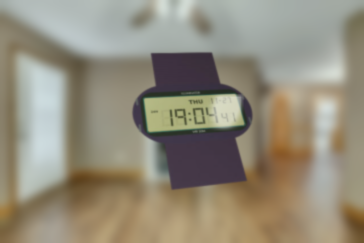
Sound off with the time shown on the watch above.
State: 19:04:41
